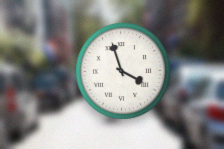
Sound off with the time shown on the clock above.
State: 3:57
